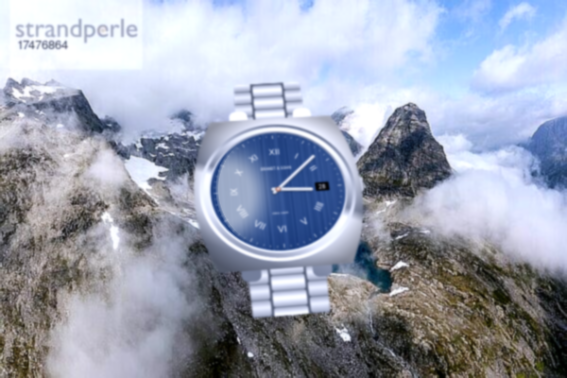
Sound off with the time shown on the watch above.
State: 3:08
